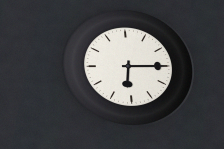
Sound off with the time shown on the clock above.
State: 6:15
